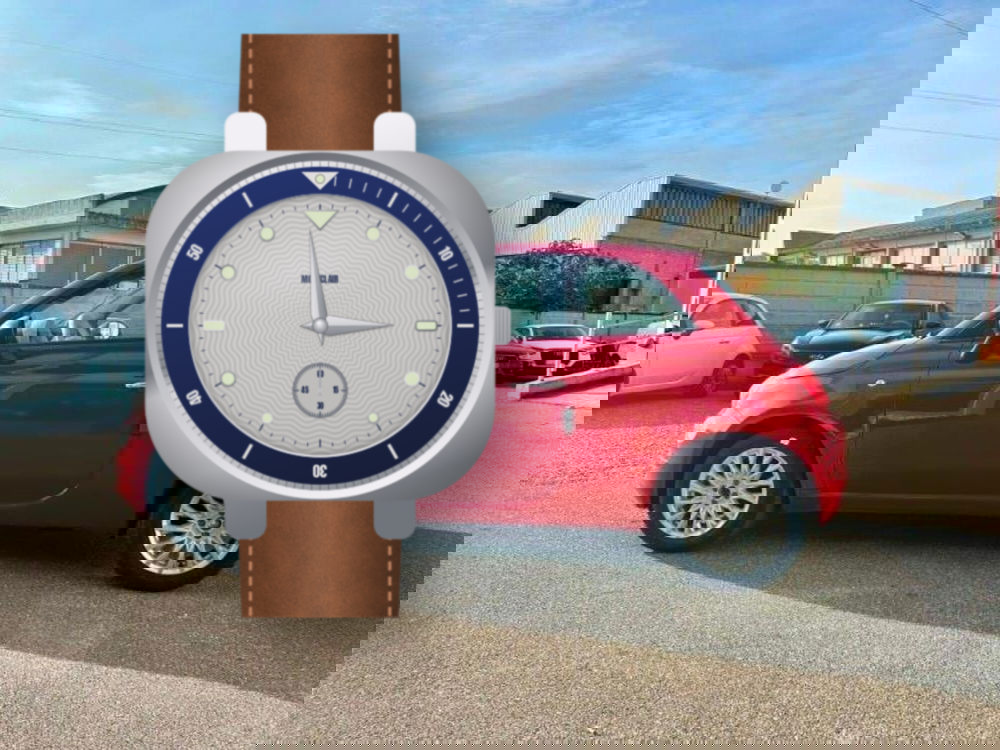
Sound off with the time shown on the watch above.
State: 2:59
